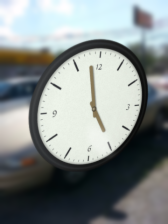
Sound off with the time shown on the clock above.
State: 4:58
